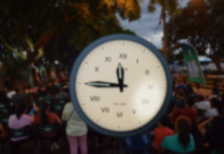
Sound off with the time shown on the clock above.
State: 11:45
